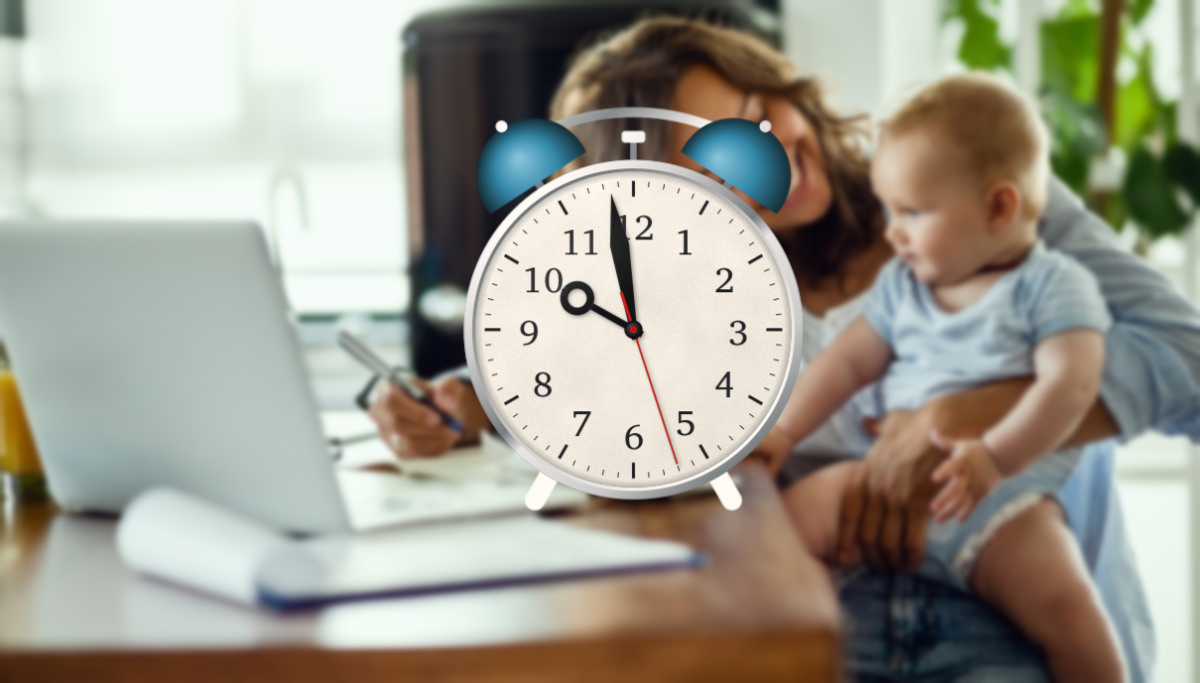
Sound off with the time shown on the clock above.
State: 9:58:27
